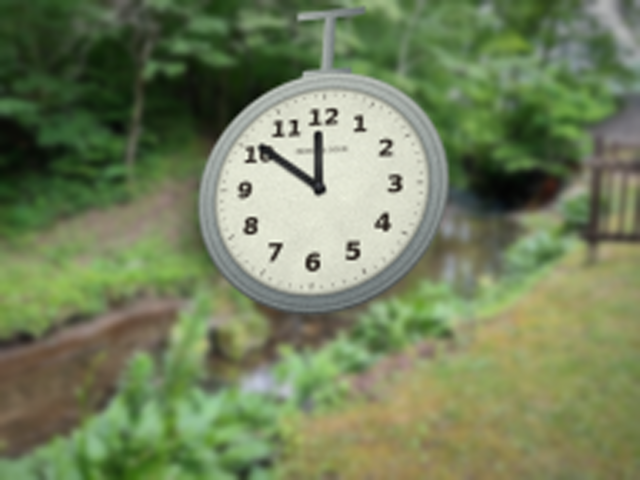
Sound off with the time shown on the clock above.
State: 11:51
